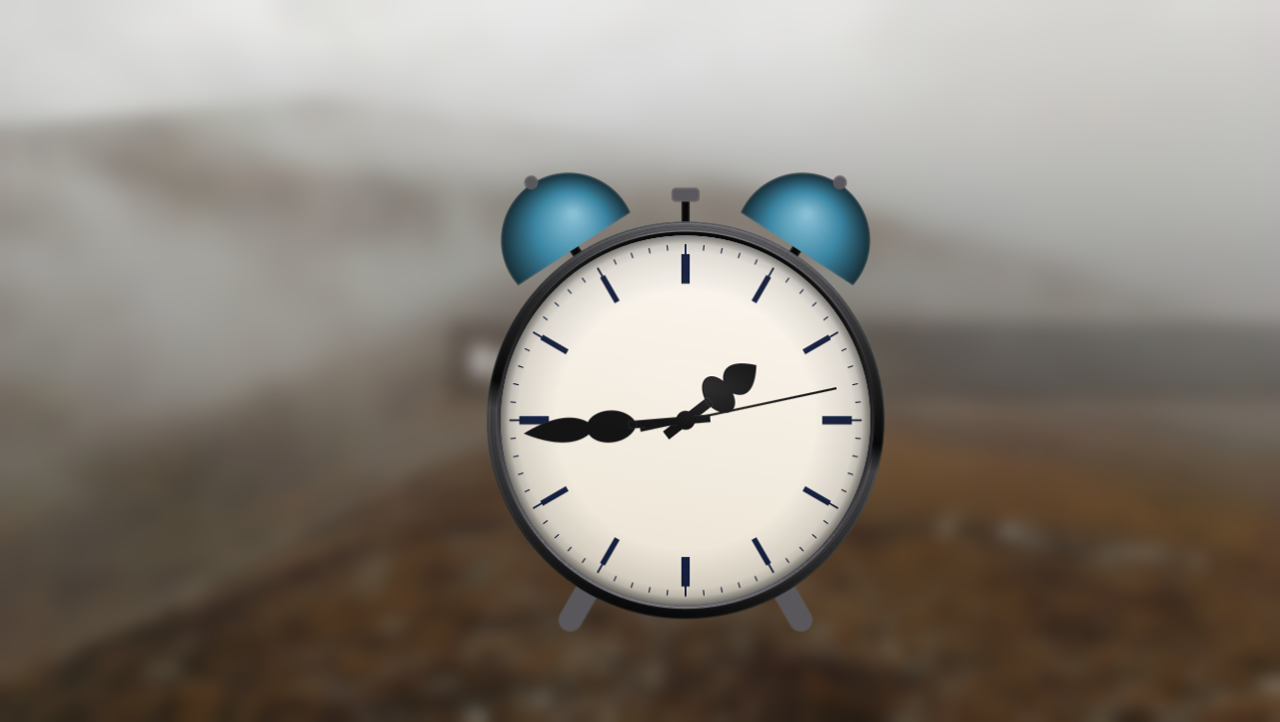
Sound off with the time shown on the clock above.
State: 1:44:13
